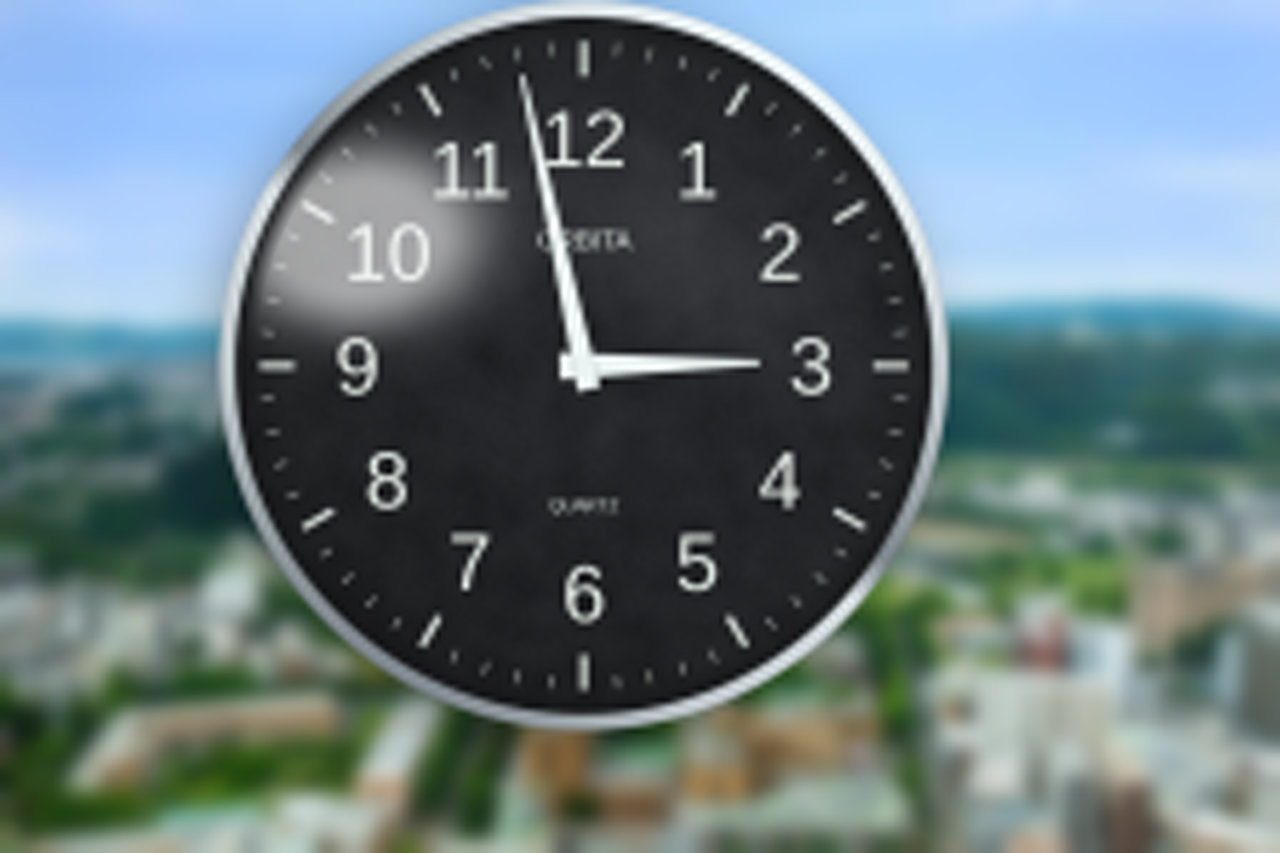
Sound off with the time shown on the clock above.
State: 2:58
